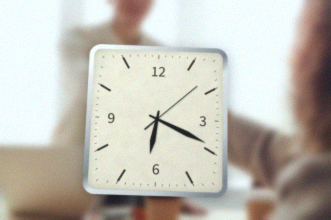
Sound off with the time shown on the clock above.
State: 6:19:08
